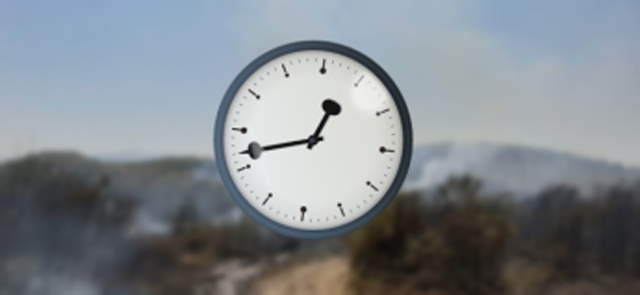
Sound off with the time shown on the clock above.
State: 12:42
